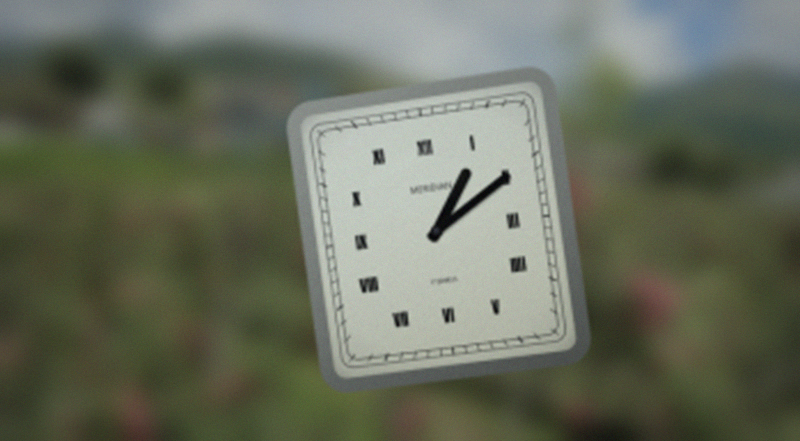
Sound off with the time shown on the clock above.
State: 1:10
